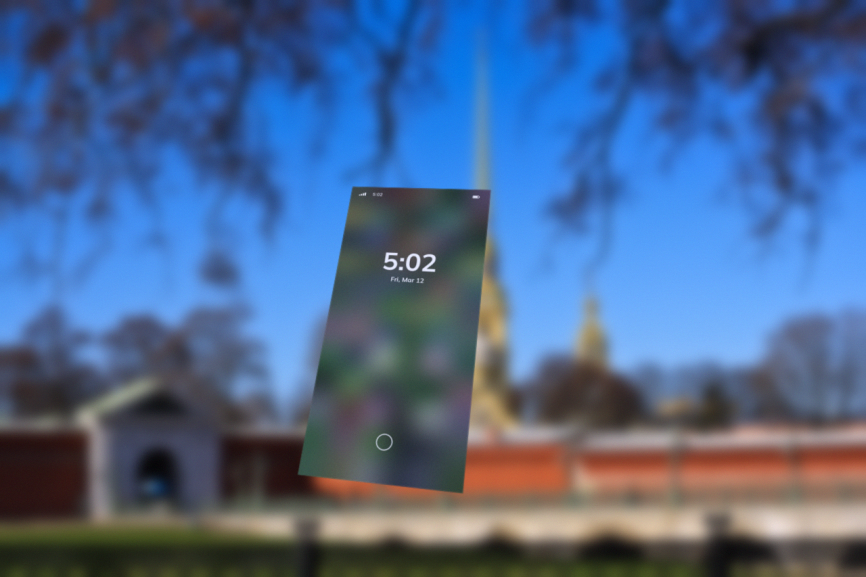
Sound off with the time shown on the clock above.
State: 5:02
